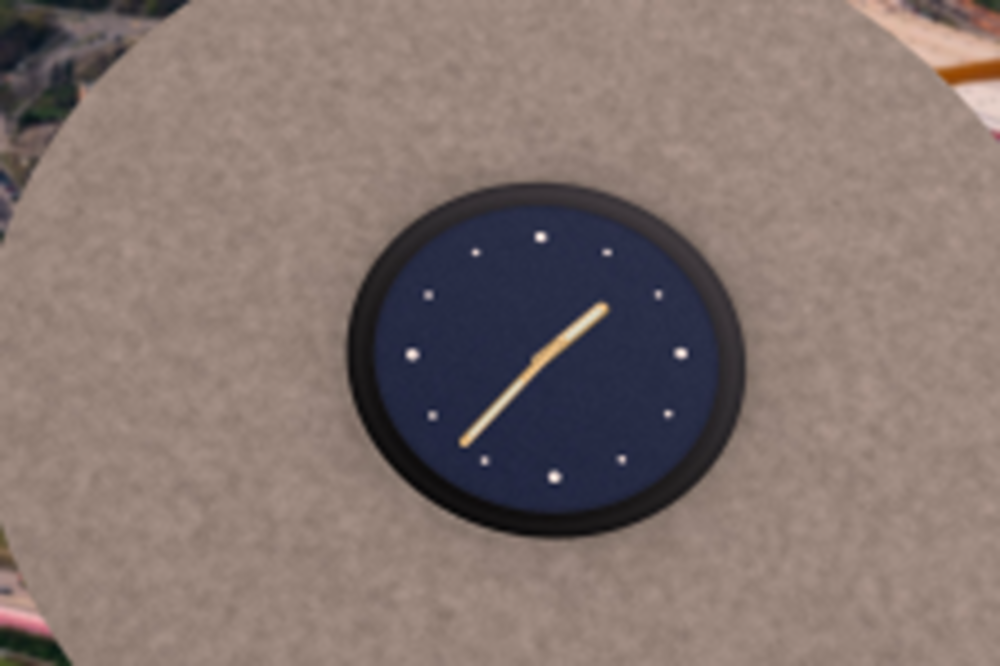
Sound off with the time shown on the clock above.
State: 1:37
